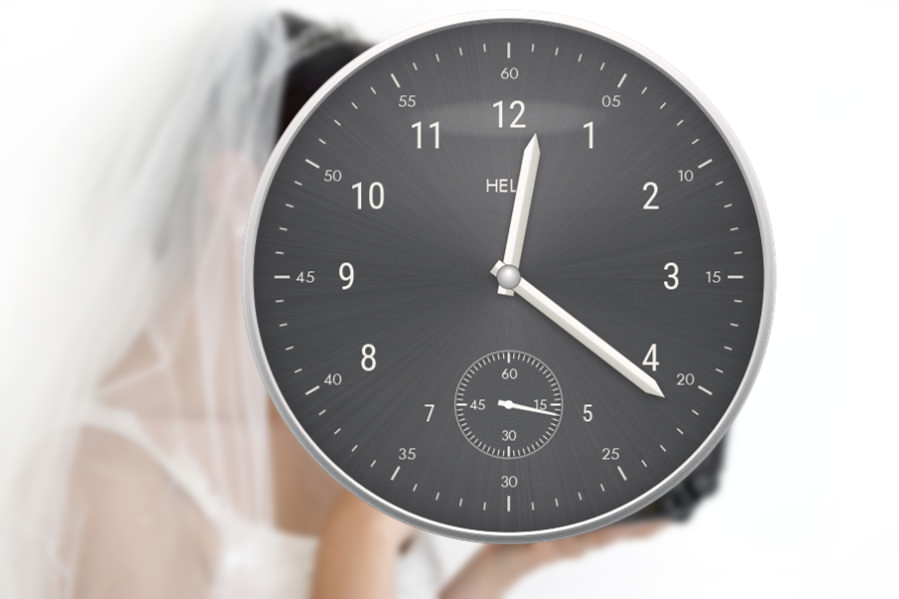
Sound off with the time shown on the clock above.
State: 12:21:17
